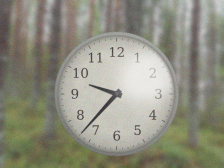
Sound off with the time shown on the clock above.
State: 9:37
